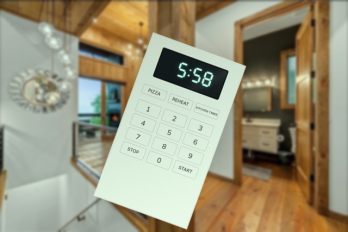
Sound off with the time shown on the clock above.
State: 5:58
